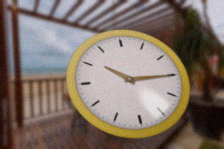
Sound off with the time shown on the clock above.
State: 10:15
